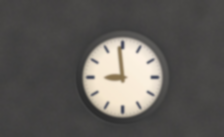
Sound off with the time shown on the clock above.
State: 8:59
